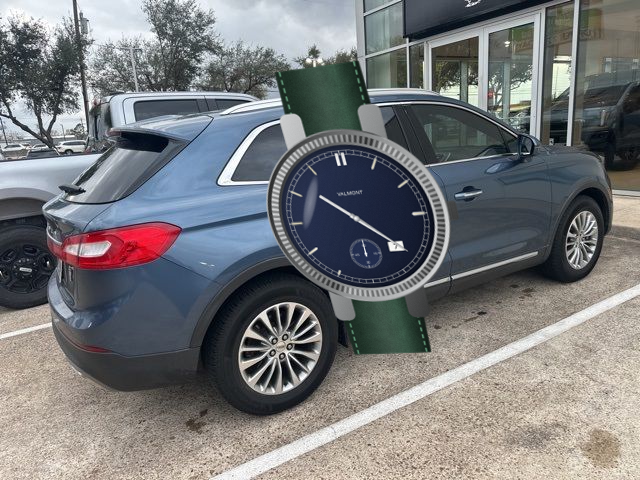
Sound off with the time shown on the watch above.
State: 10:22
